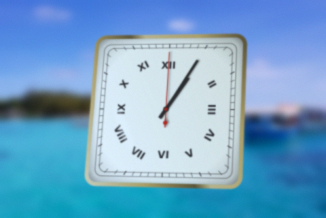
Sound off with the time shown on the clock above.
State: 1:05:00
